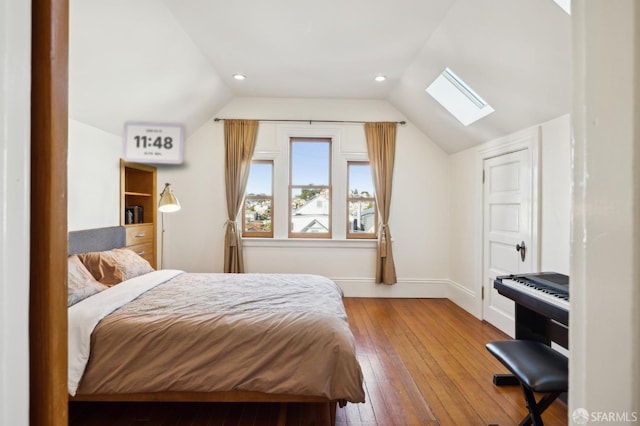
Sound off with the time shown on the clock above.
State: 11:48
